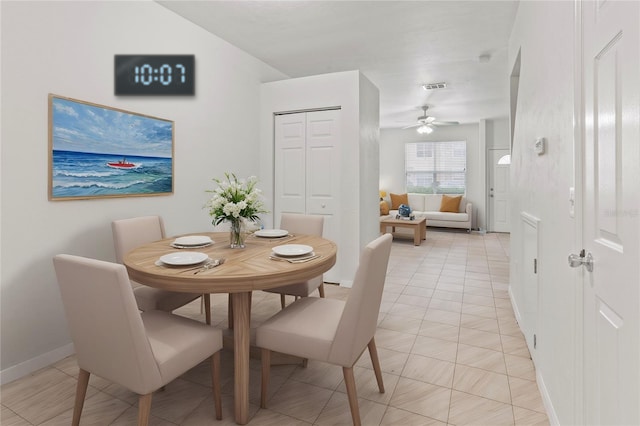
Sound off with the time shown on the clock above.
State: 10:07
